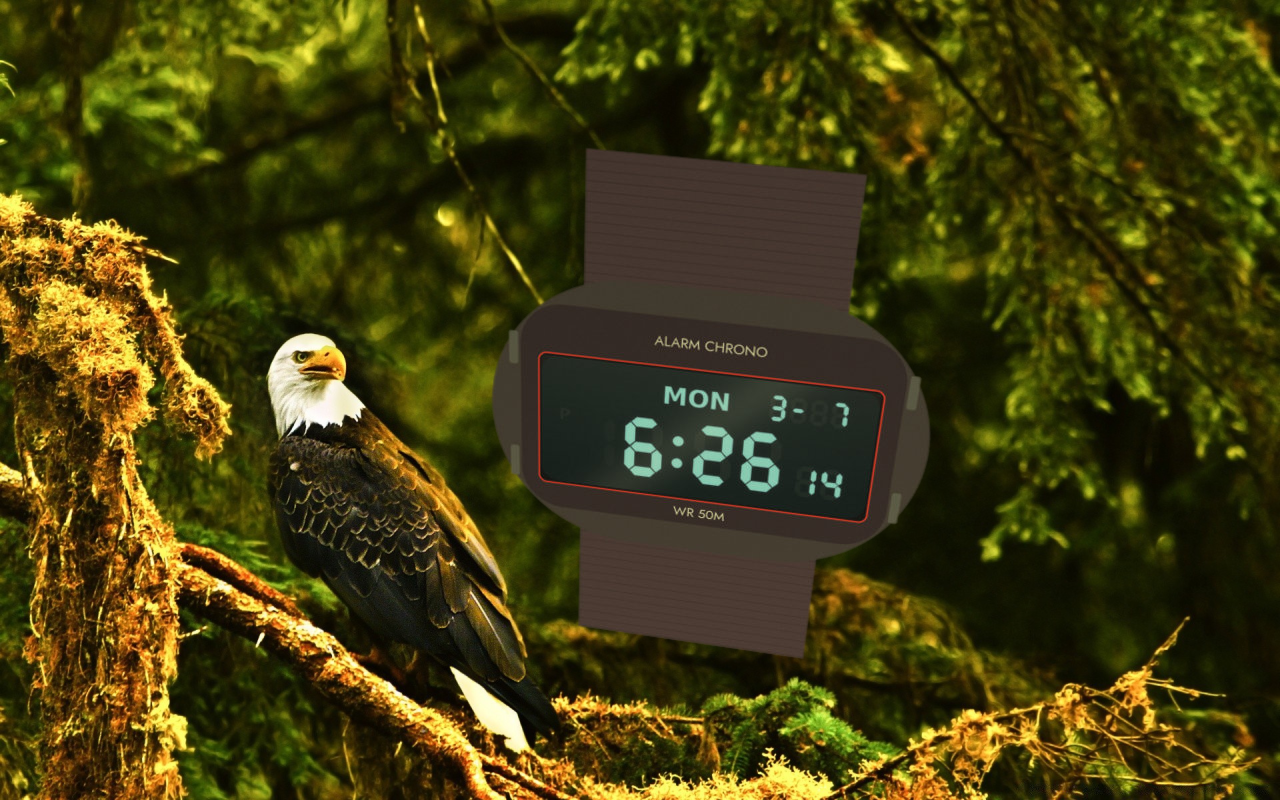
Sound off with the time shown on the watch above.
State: 6:26:14
